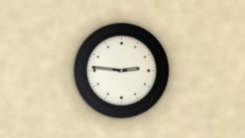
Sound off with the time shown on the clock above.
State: 2:46
